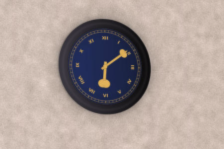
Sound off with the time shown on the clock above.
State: 6:09
